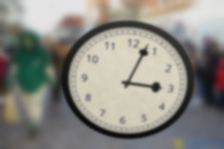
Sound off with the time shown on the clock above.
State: 3:03
